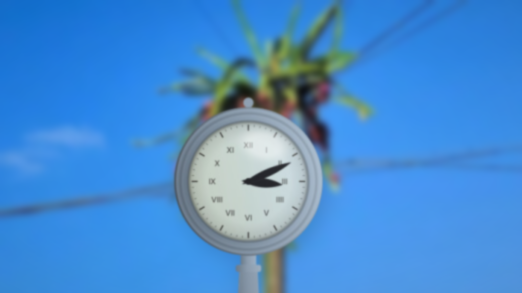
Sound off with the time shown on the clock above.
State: 3:11
